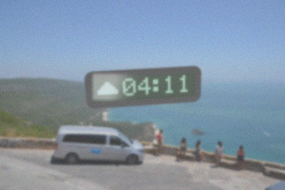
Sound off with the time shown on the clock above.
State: 4:11
